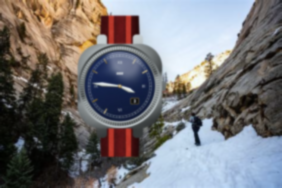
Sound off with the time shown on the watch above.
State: 3:46
